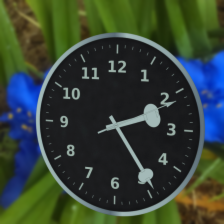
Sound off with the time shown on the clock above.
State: 2:24:11
